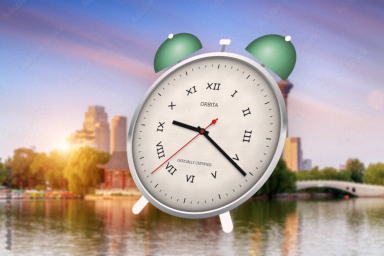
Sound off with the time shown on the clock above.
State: 9:20:37
